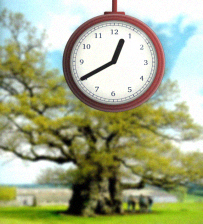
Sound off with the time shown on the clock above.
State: 12:40
